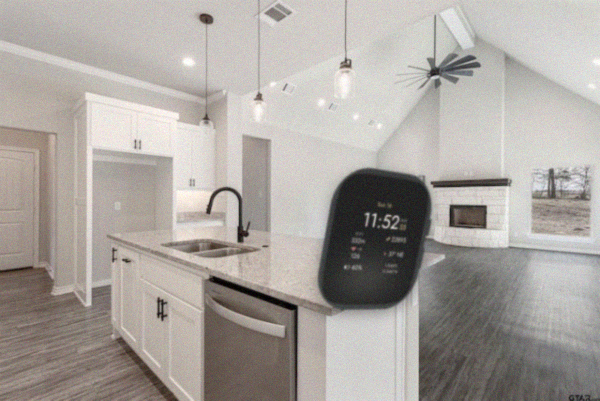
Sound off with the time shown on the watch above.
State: 11:52
